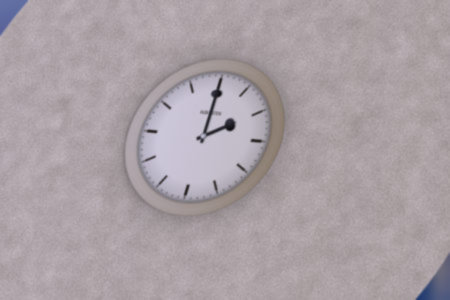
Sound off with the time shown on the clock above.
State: 2:00
